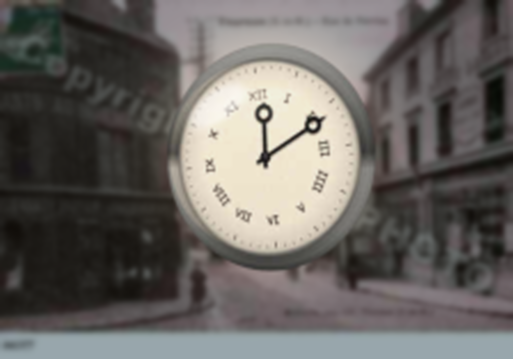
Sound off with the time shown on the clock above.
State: 12:11
